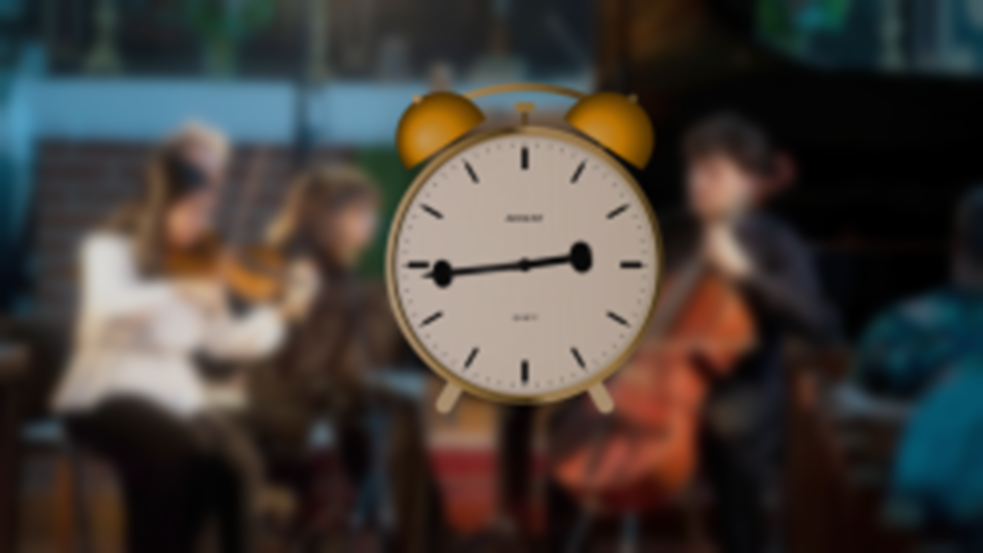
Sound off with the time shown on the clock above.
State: 2:44
